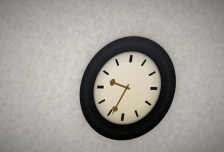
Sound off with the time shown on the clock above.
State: 9:34
